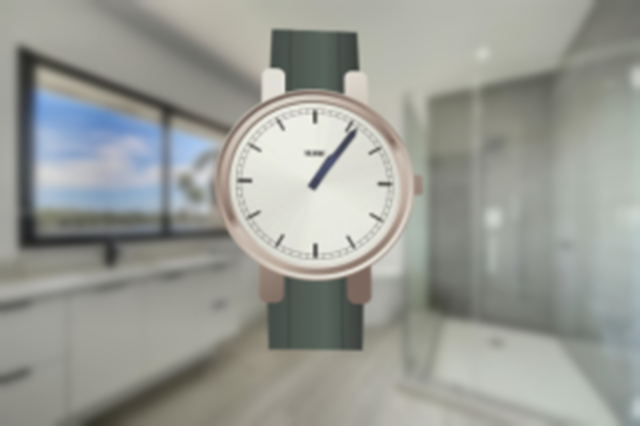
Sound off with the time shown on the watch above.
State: 1:06
